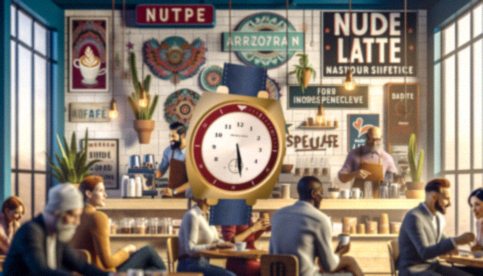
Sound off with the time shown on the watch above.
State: 5:28
